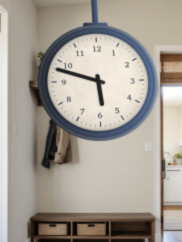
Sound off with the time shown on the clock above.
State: 5:48
